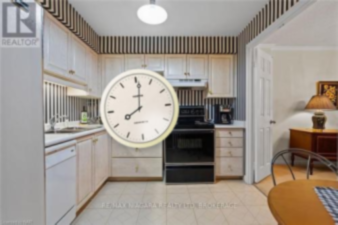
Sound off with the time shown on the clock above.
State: 8:01
